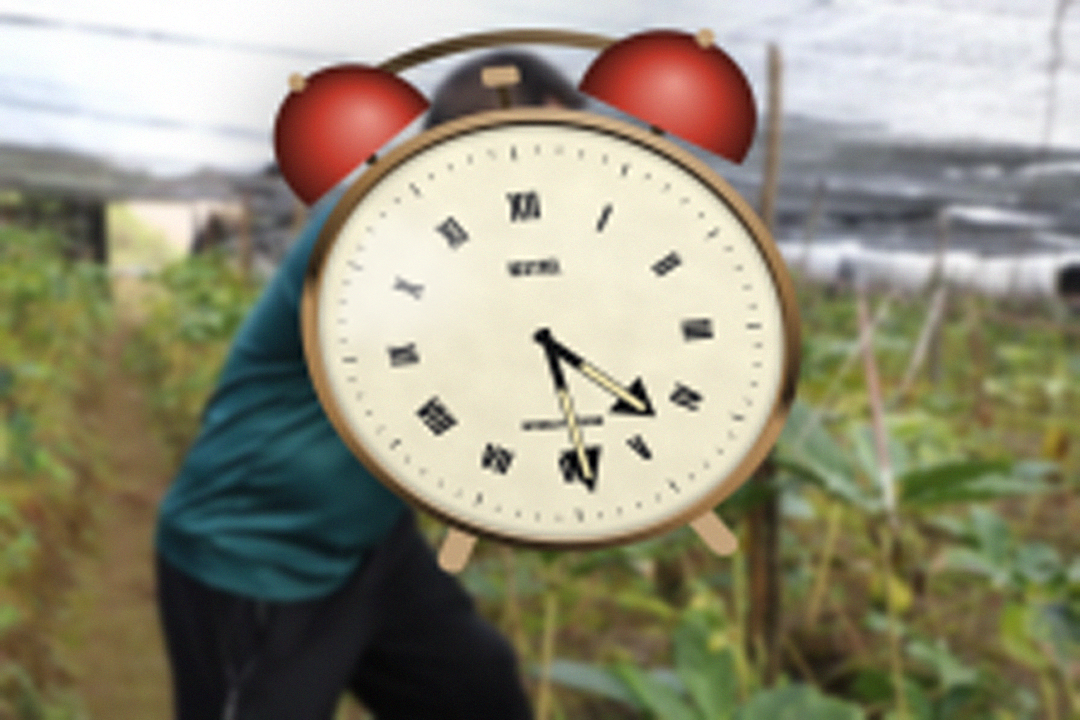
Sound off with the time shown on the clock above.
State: 4:29
